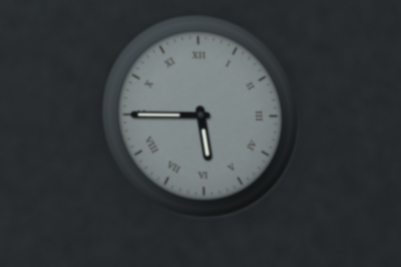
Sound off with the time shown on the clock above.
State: 5:45
